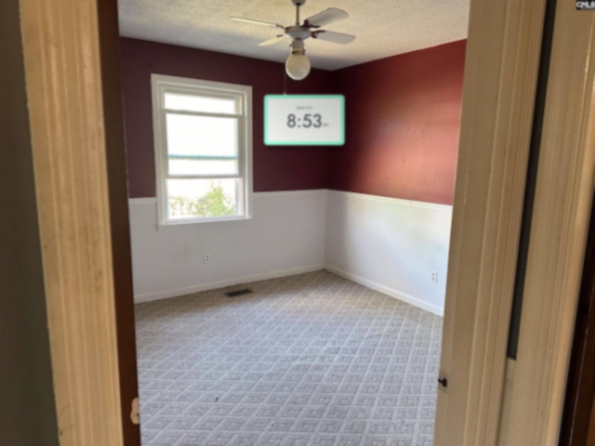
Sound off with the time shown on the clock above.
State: 8:53
